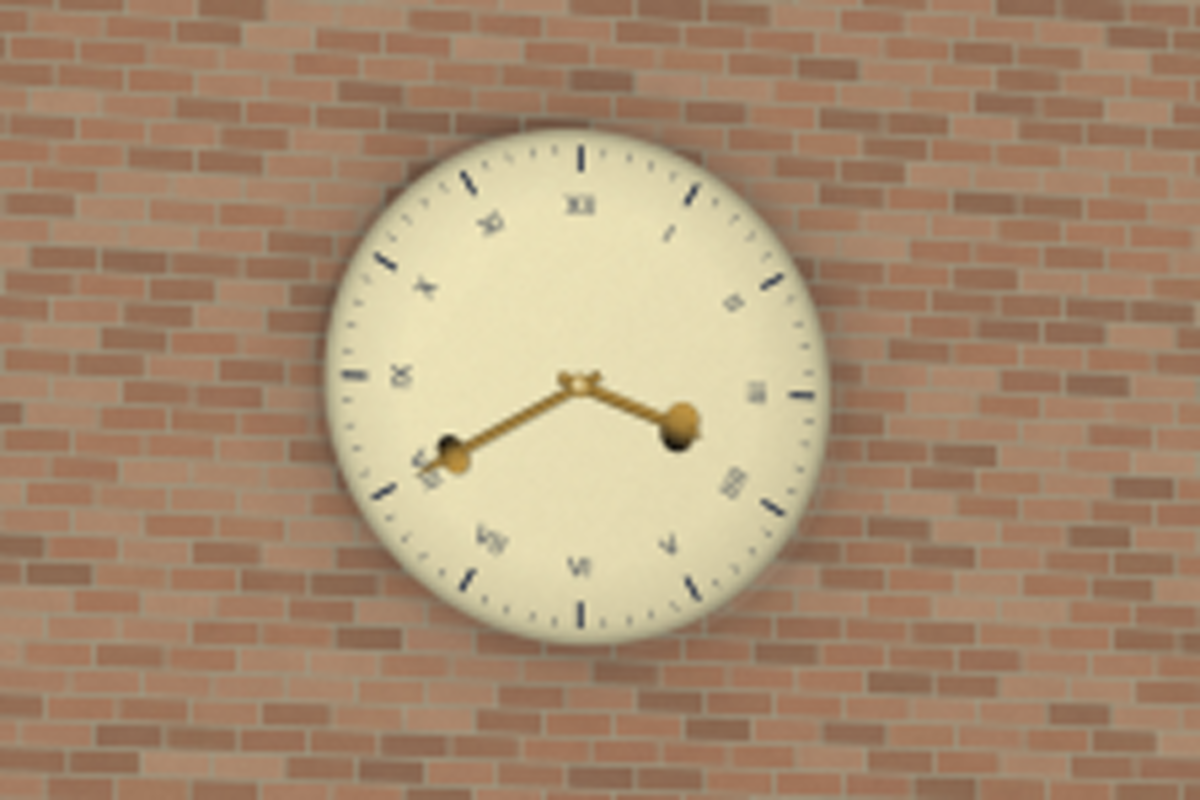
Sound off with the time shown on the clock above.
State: 3:40
